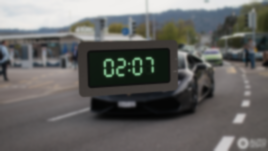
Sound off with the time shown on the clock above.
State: 2:07
